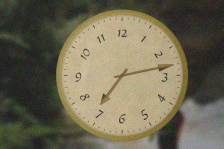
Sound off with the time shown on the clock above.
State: 7:13
